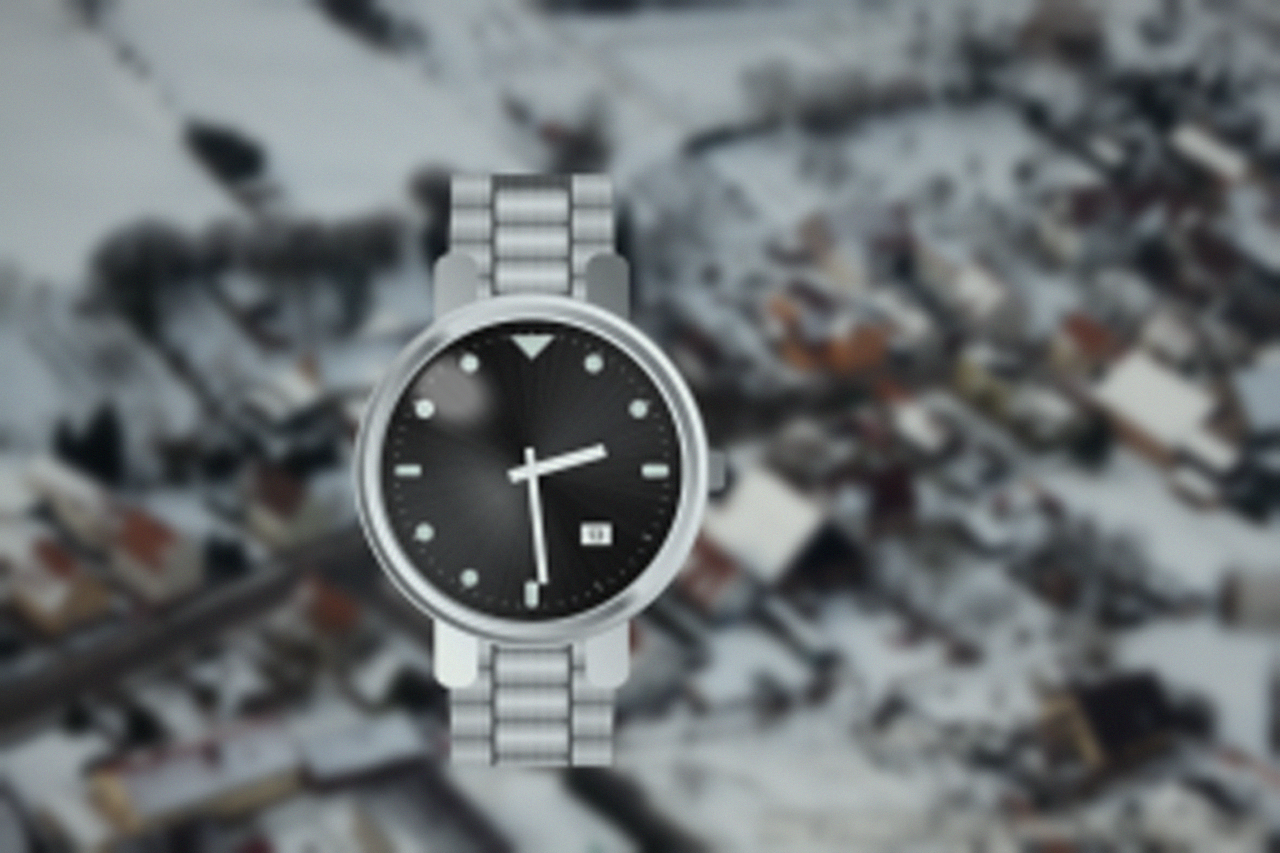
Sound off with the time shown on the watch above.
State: 2:29
